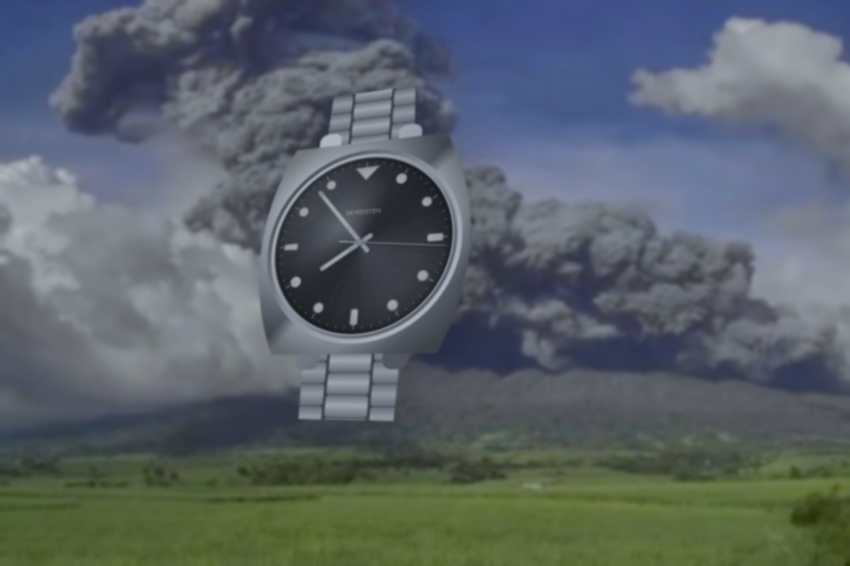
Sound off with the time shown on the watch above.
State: 7:53:16
